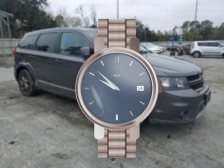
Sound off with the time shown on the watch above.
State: 9:52
